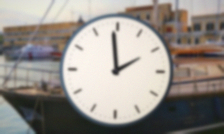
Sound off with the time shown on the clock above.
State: 1:59
